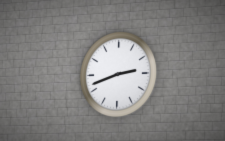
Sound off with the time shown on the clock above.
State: 2:42
